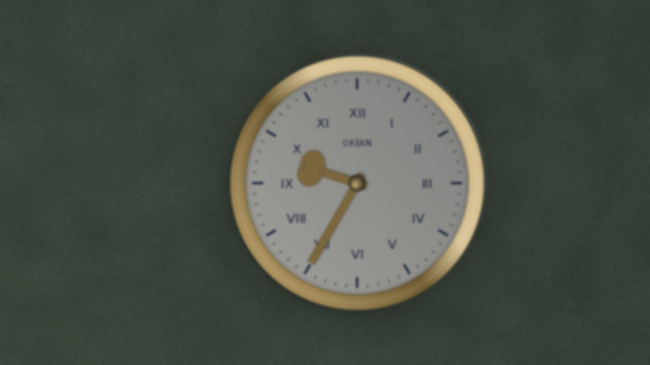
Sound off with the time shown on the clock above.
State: 9:35
